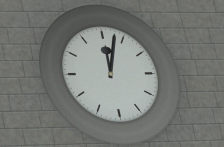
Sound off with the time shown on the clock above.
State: 12:03
